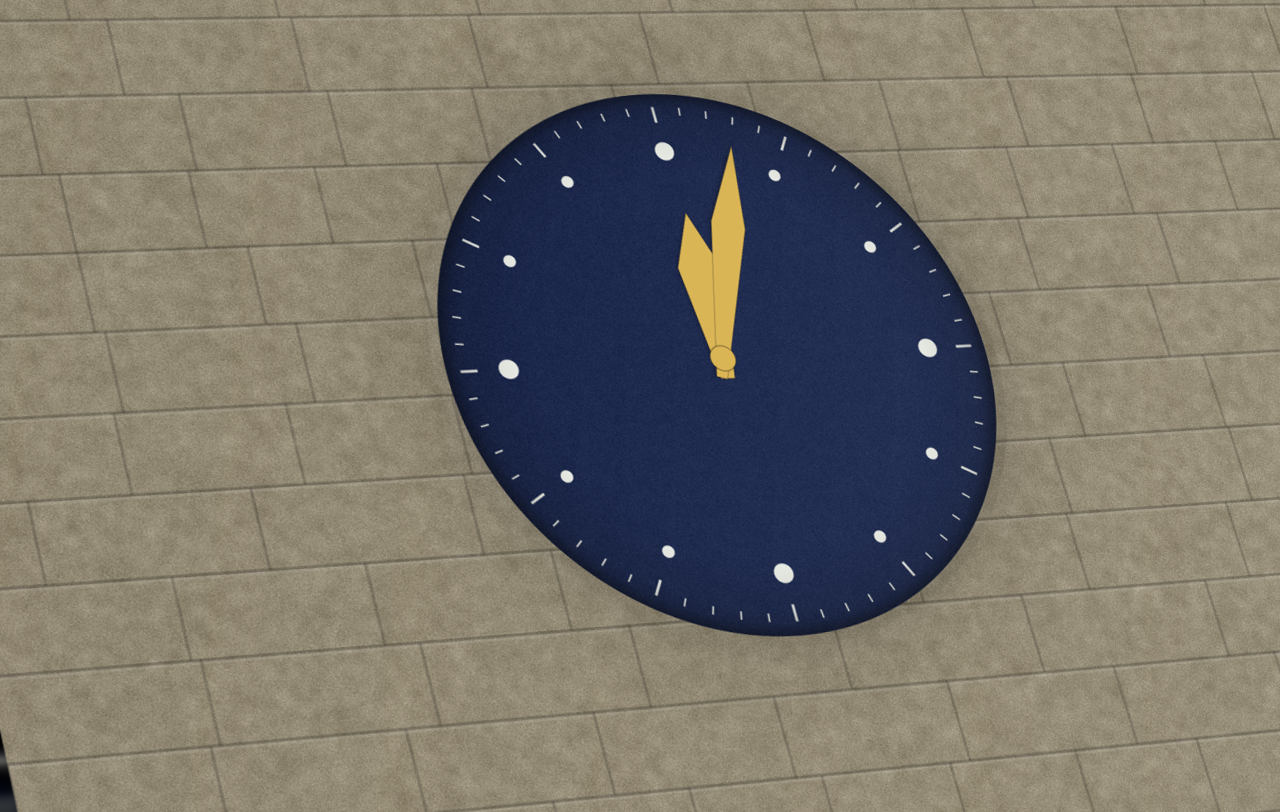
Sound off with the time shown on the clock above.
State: 12:03
